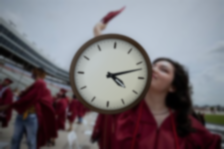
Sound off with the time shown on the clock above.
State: 4:12
